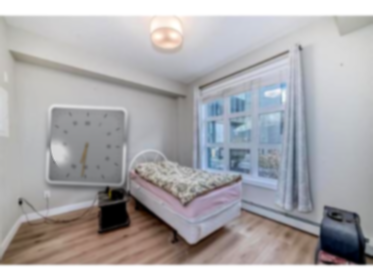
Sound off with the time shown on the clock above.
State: 6:31
